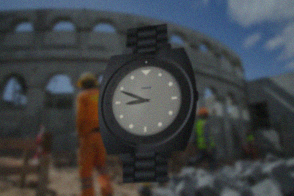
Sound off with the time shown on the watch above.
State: 8:49
